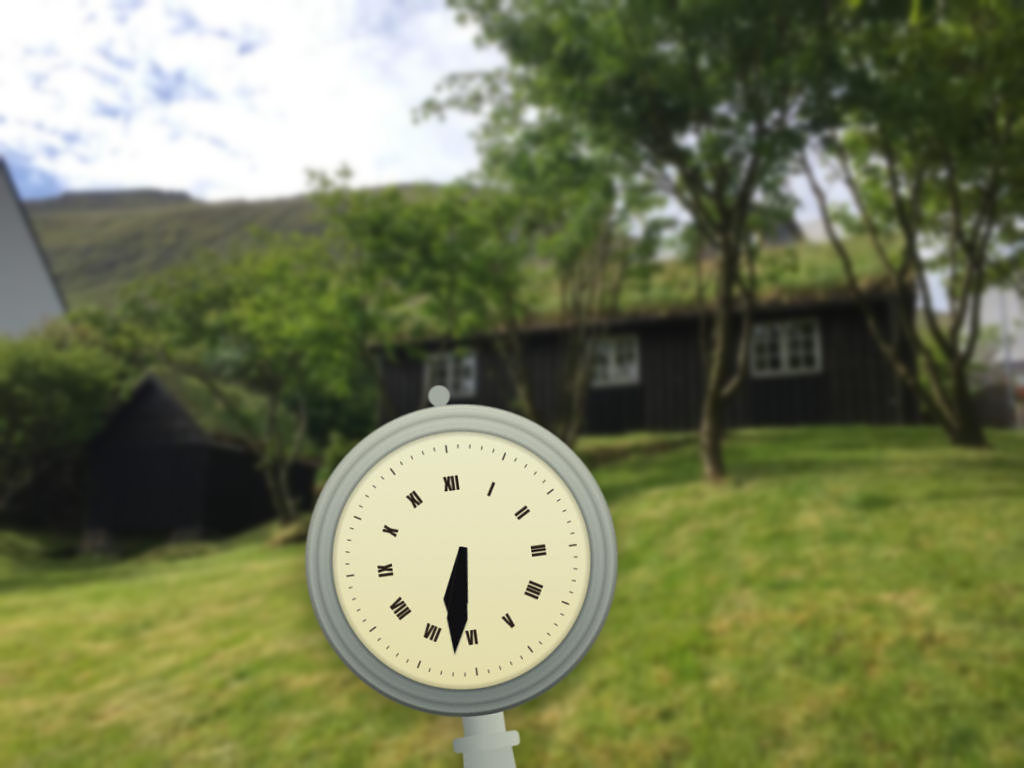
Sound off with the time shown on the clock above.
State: 6:32
